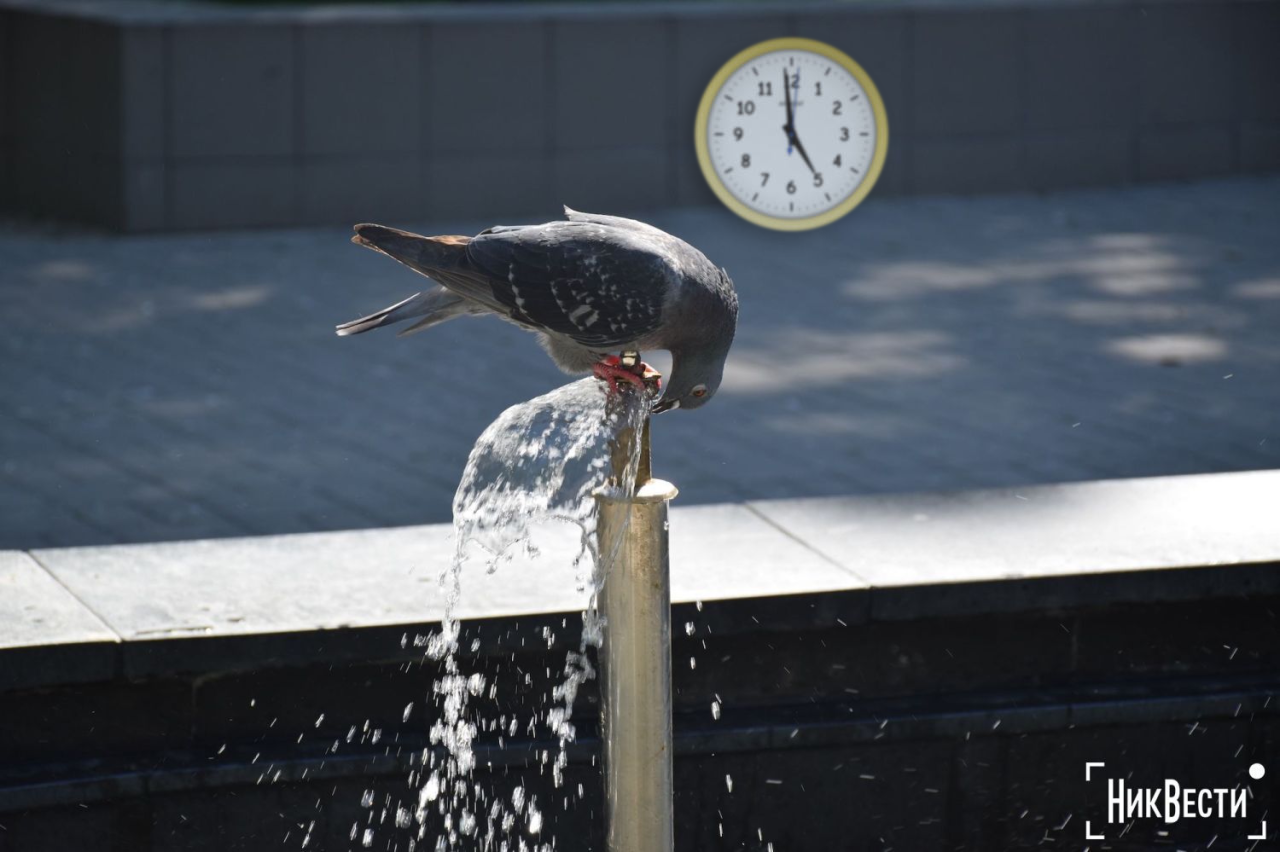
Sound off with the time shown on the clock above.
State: 4:59:01
